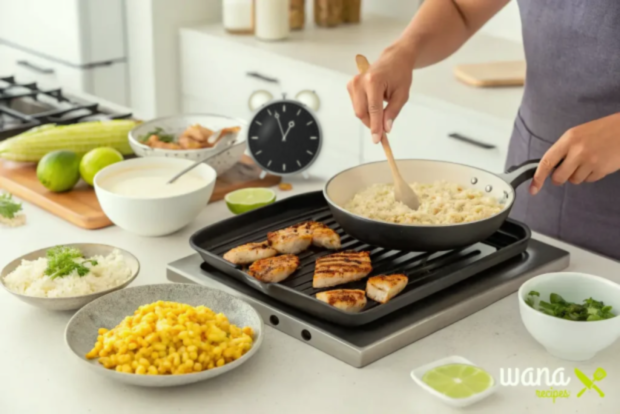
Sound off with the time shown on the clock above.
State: 12:57
